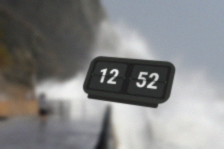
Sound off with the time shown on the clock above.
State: 12:52
